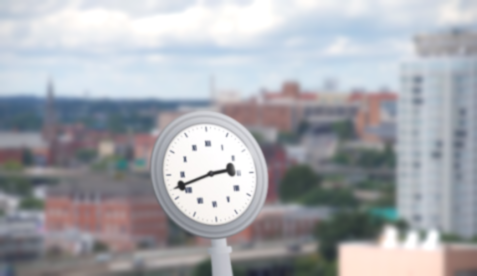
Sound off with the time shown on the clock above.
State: 2:42
